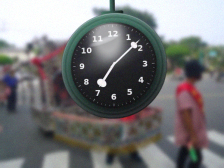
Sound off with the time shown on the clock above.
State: 7:08
